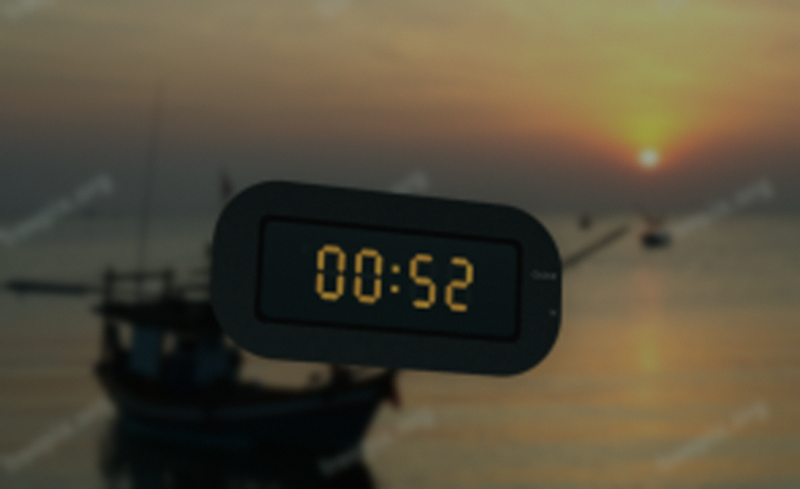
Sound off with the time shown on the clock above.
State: 0:52
